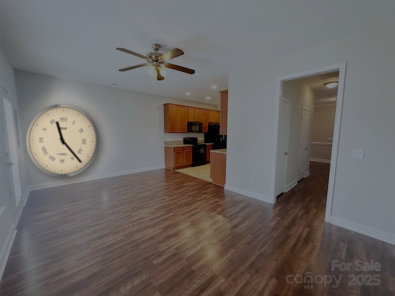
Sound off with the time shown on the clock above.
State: 11:23
